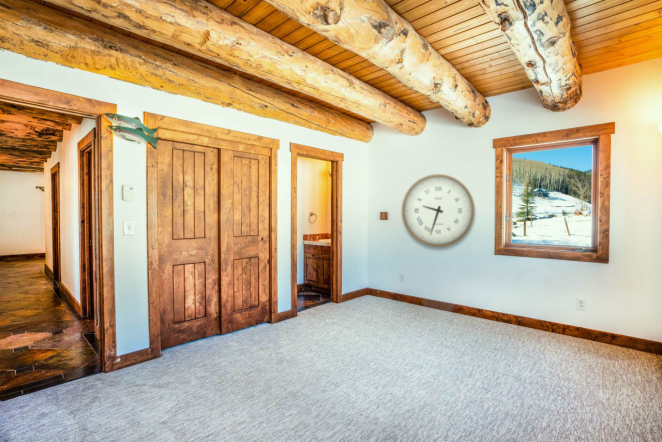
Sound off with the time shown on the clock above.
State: 9:33
